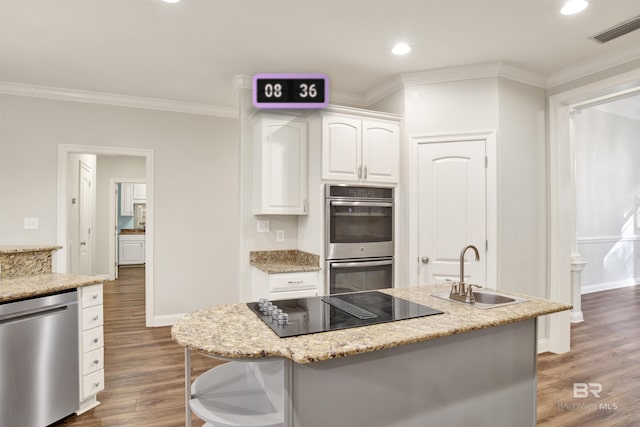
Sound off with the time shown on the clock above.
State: 8:36
